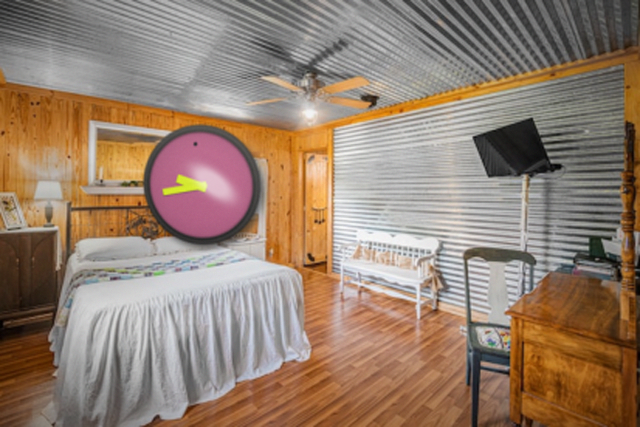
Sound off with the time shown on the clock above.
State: 9:44
